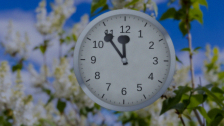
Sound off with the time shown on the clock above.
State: 11:54
